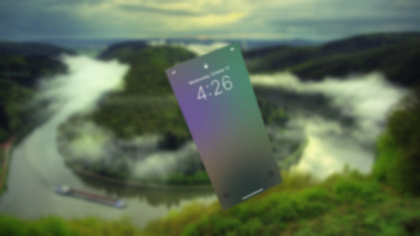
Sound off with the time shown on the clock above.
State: 4:26
